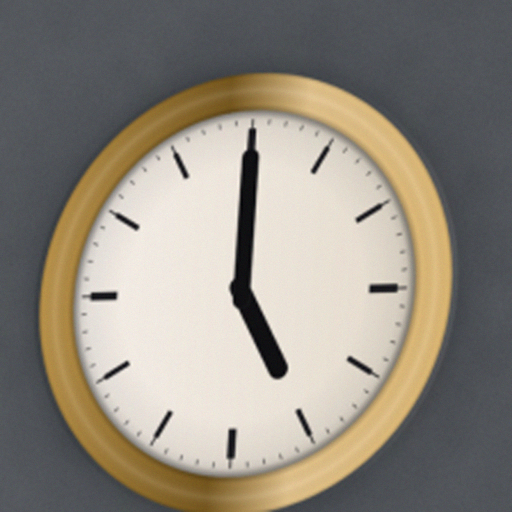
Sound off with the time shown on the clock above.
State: 5:00
